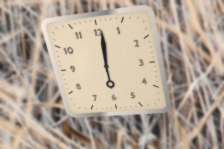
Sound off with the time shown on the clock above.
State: 6:01
